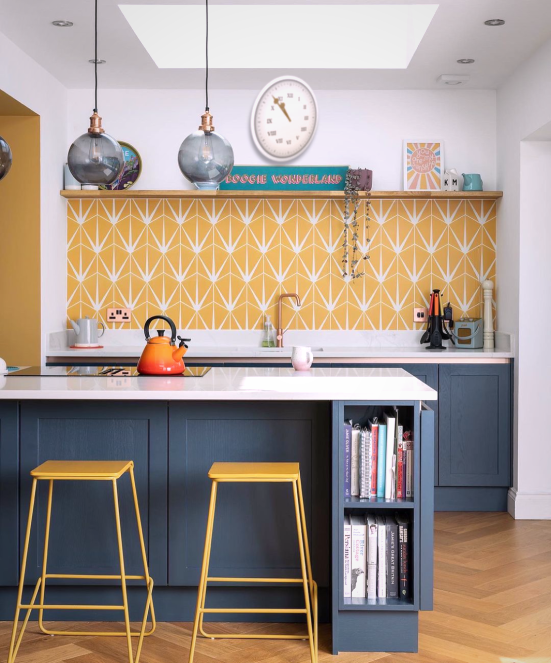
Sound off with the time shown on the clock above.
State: 10:53
